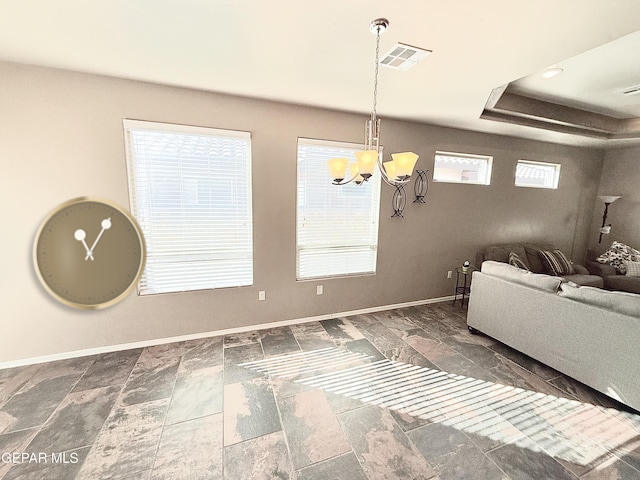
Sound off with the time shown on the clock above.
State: 11:05
